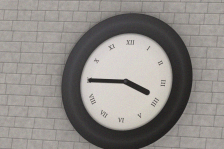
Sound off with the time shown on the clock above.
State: 3:45
